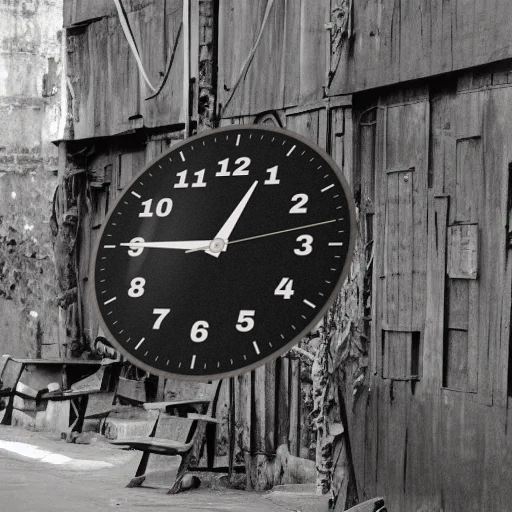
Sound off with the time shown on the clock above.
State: 12:45:13
